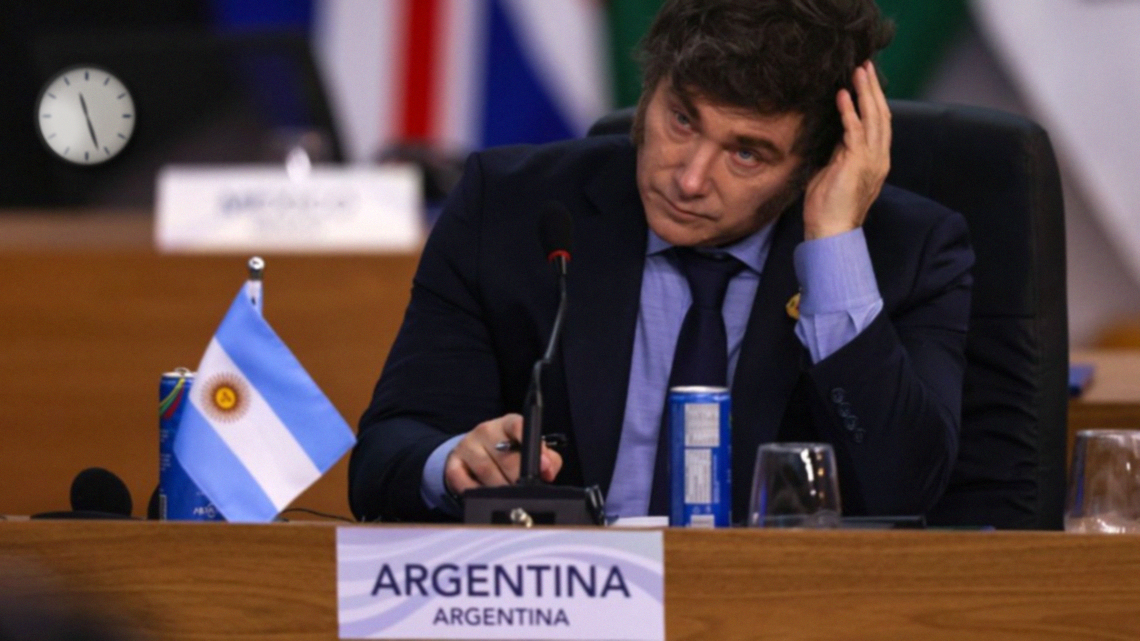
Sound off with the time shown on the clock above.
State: 11:27
